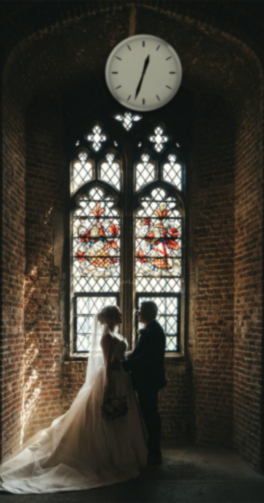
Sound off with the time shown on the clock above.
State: 12:33
